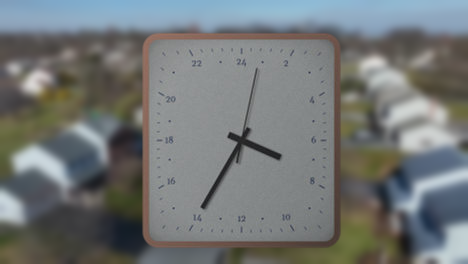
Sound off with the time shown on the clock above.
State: 7:35:02
